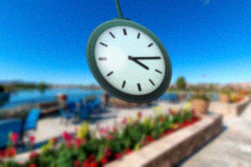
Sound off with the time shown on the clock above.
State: 4:15
